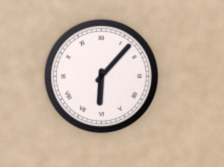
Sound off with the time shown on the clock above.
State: 6:07
